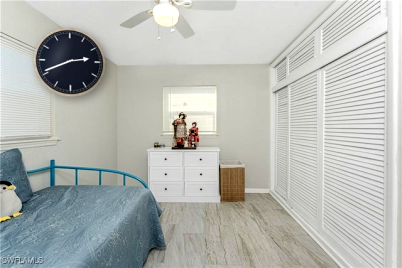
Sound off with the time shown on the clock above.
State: 2:41
